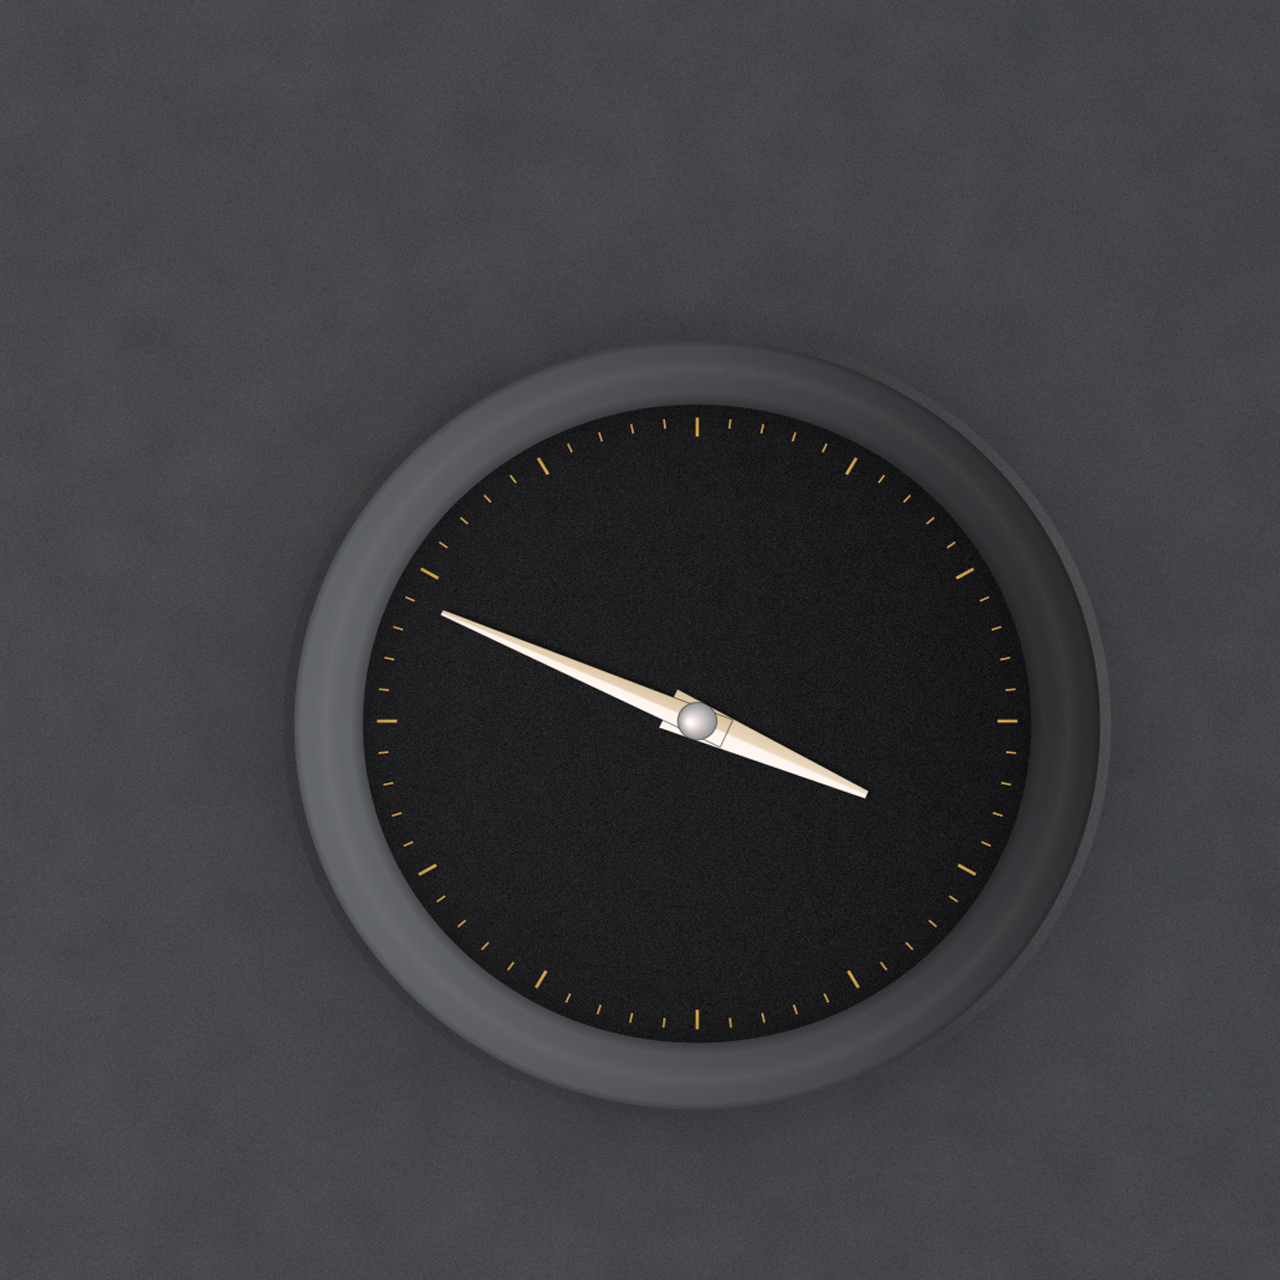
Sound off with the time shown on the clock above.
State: 3:49
